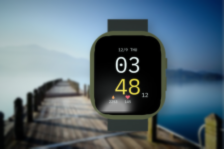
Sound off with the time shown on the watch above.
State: 3:48
